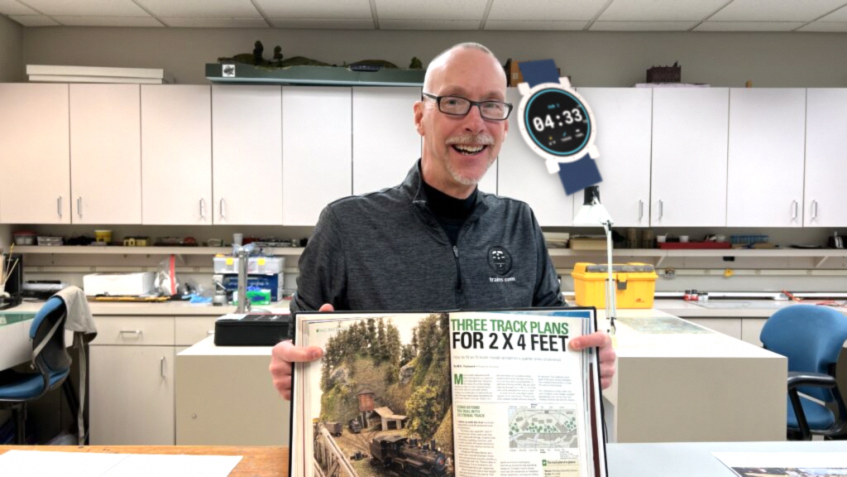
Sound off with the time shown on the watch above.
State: 4:33
